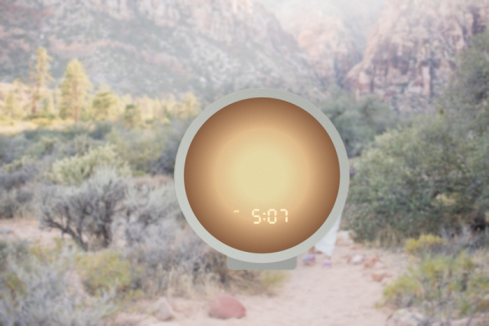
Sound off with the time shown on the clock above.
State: 5:07
